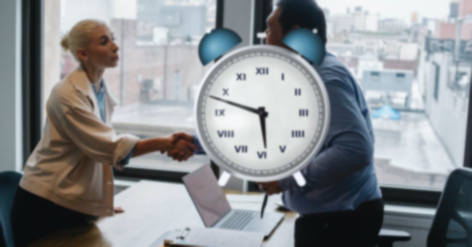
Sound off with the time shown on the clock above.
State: 5:48
